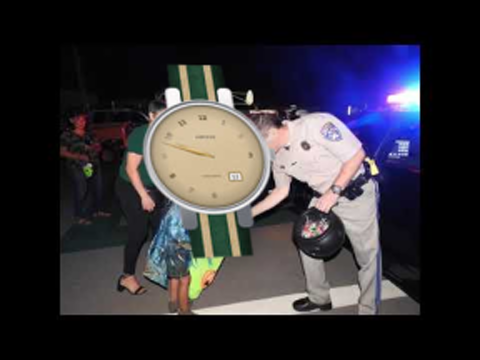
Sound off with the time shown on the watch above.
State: 9:48
